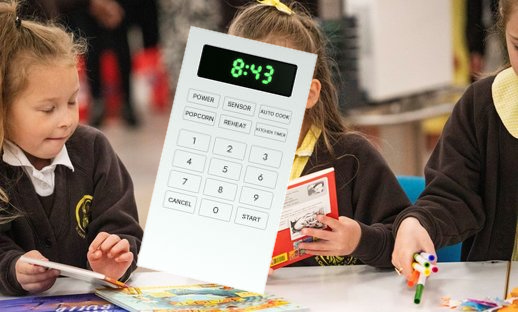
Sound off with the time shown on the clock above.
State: 8:43
